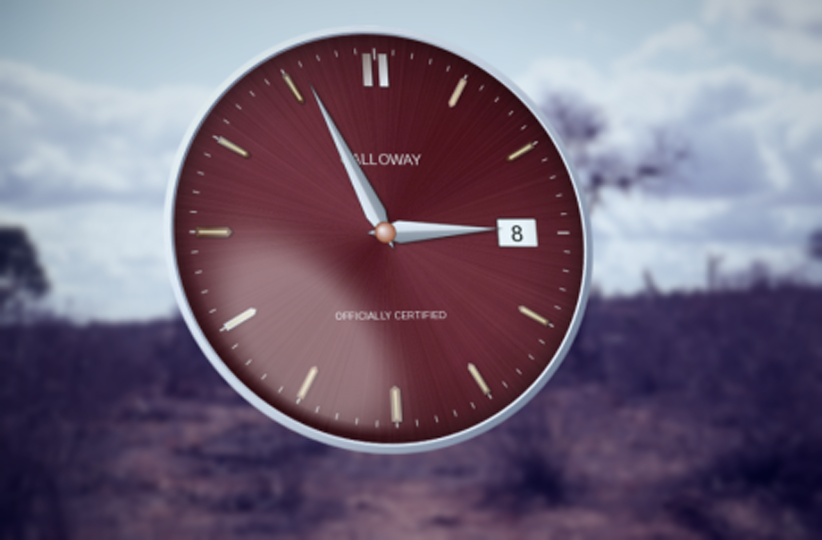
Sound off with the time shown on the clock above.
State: 2:56
